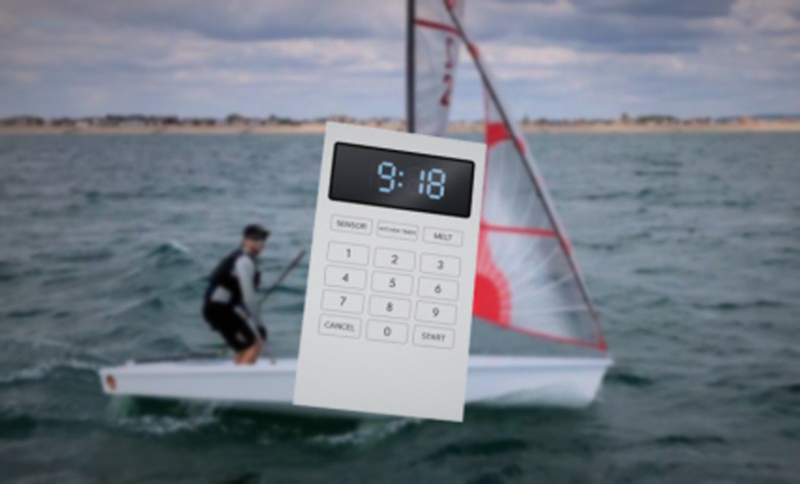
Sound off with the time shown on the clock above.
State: 9:18
